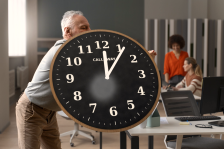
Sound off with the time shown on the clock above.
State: 12:06
